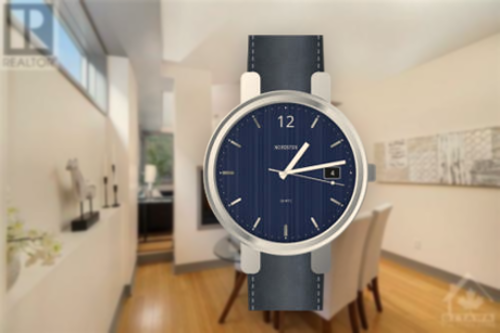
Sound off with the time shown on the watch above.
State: 1:13:17
